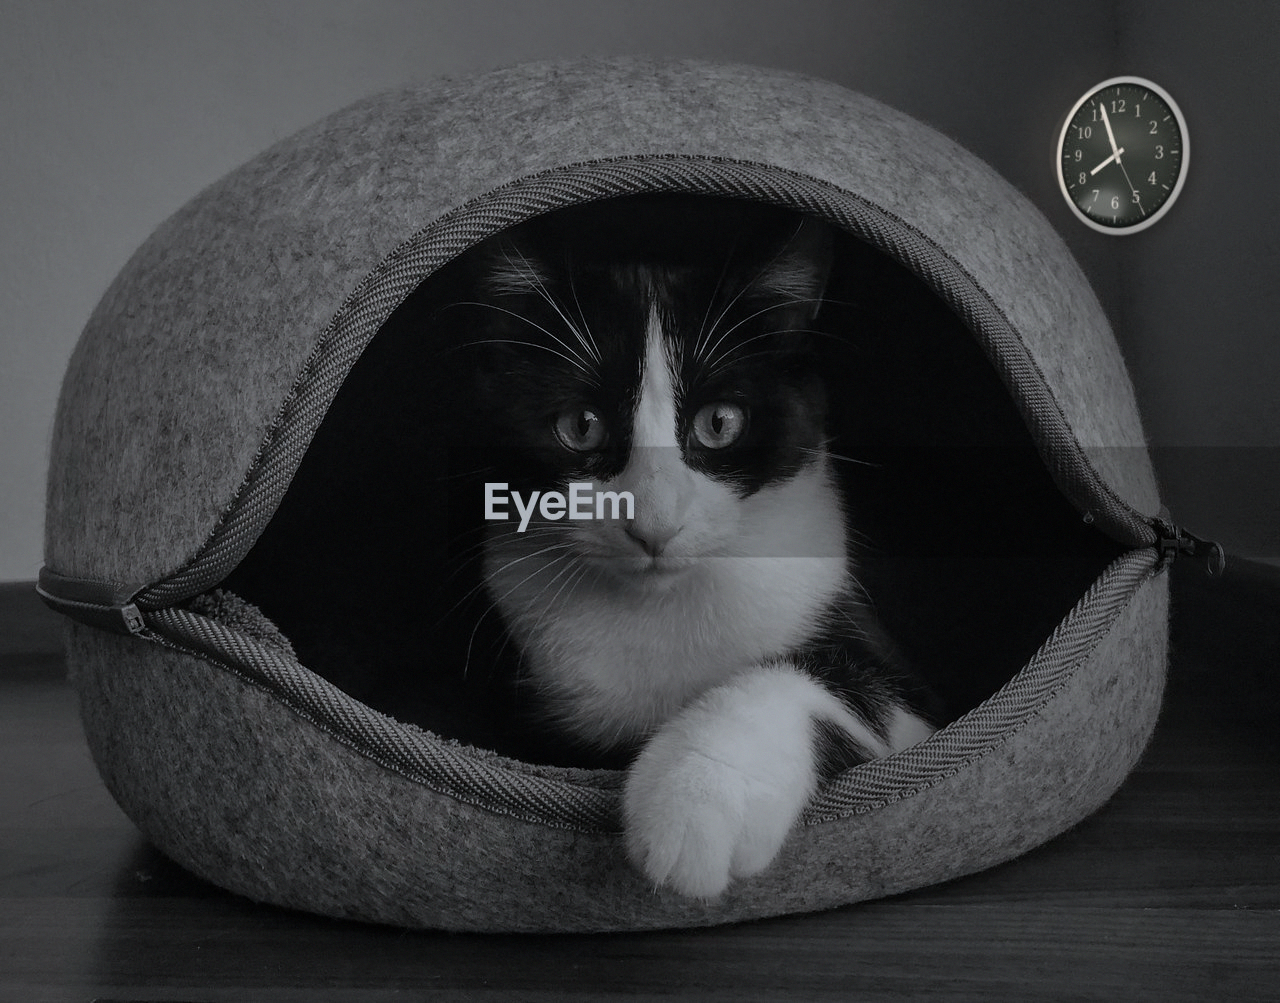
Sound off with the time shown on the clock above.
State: 7:56:25
